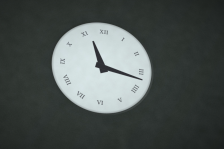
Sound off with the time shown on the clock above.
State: 11:17
